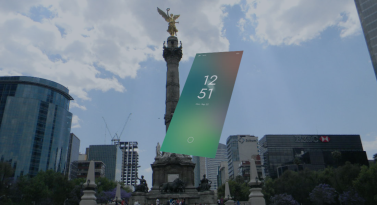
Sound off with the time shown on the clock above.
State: 12:51
